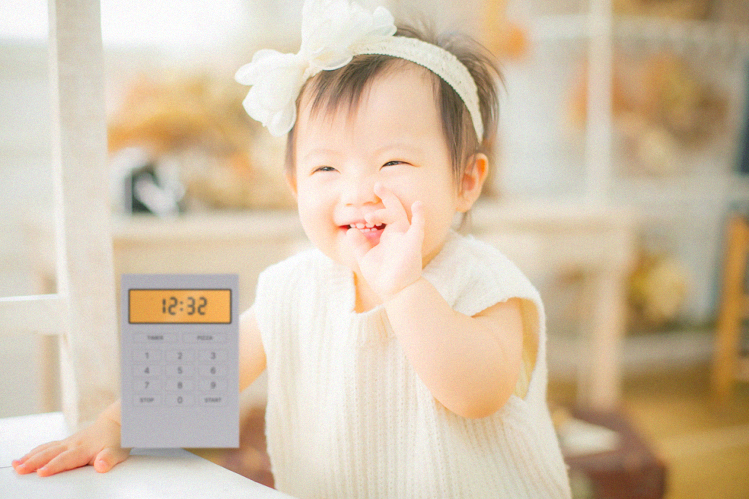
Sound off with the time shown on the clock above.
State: 12:32
